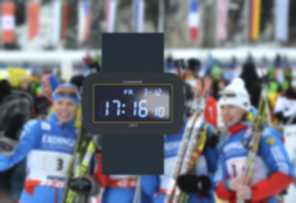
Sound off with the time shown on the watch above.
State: 17:16:10
